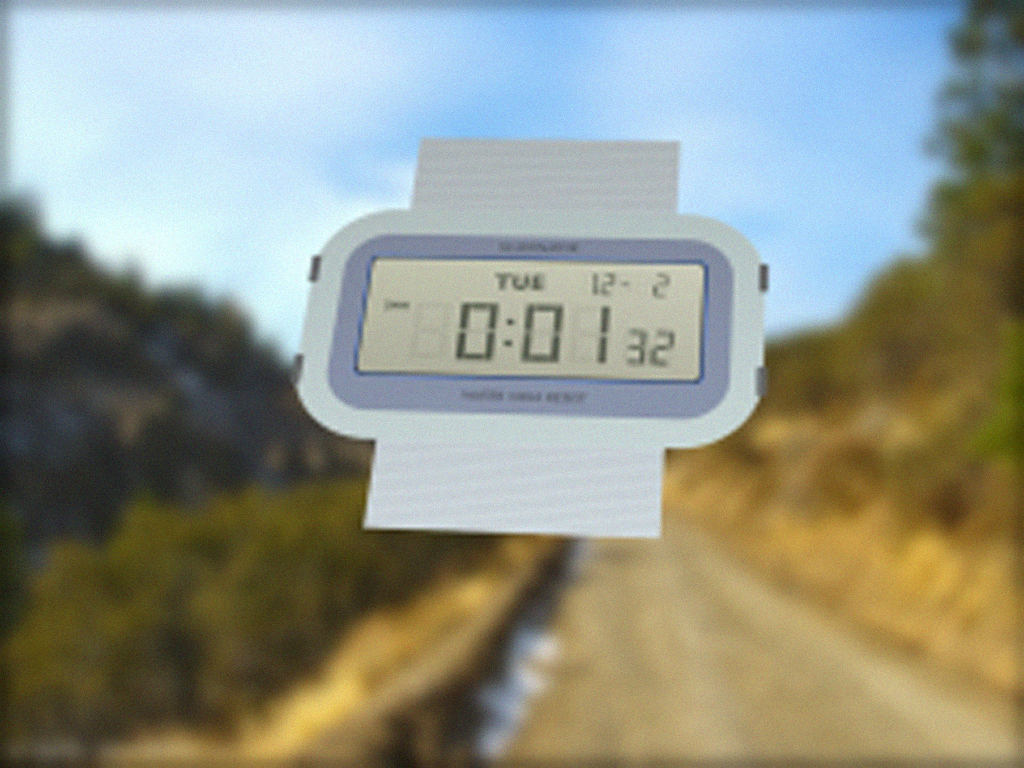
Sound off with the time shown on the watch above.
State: 0:01:32
